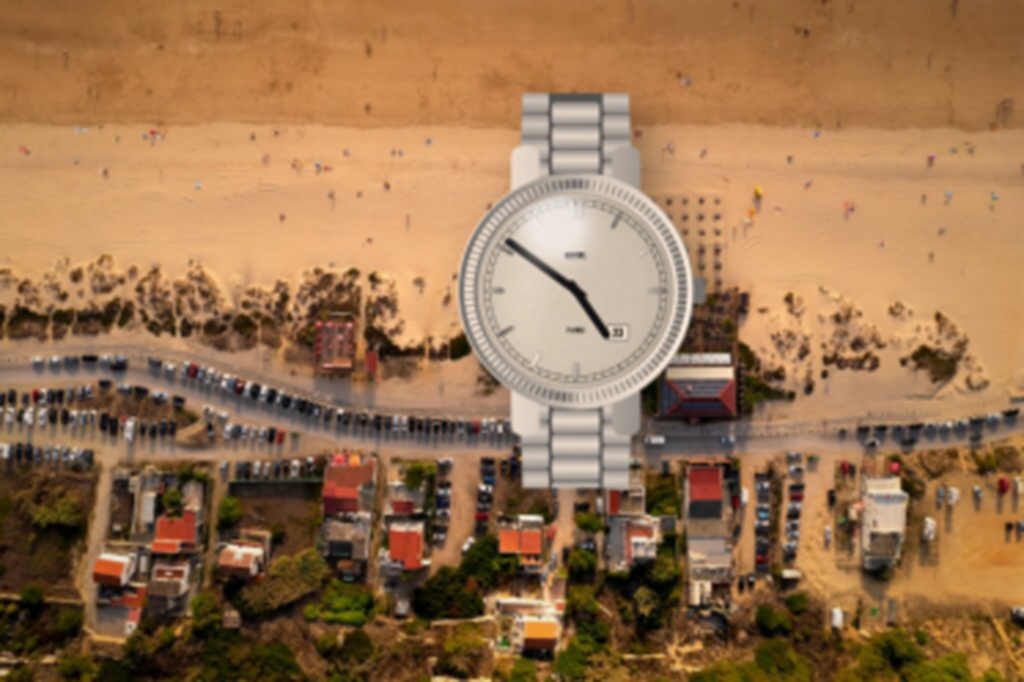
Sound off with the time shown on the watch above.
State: 4:51
